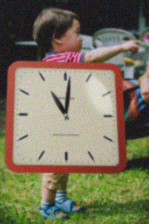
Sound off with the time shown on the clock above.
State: 11:01
